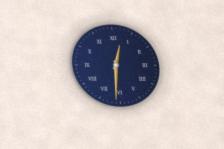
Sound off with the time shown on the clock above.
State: 12:31
